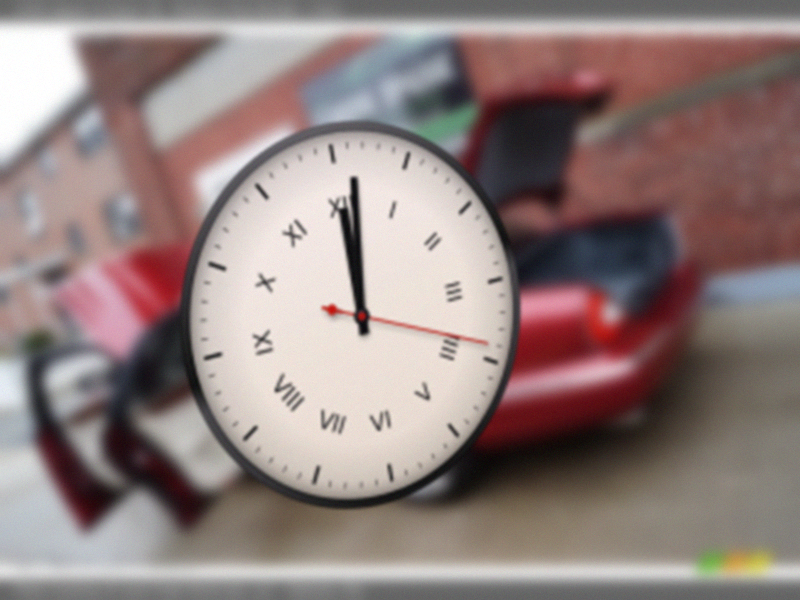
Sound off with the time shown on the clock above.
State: 12:01:19
